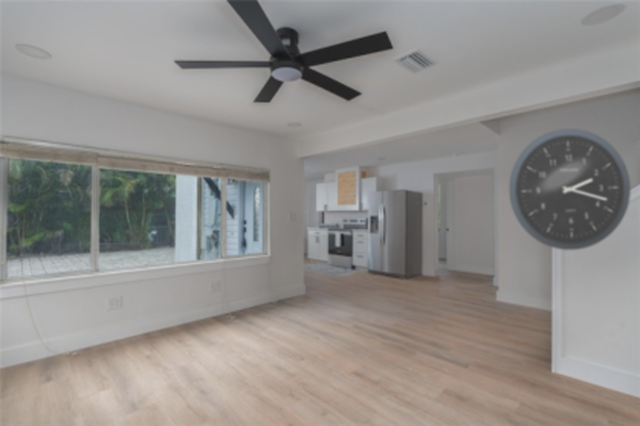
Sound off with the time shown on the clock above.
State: 2:18
